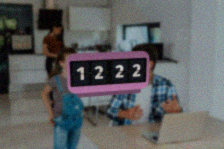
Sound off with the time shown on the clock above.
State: 12:22
